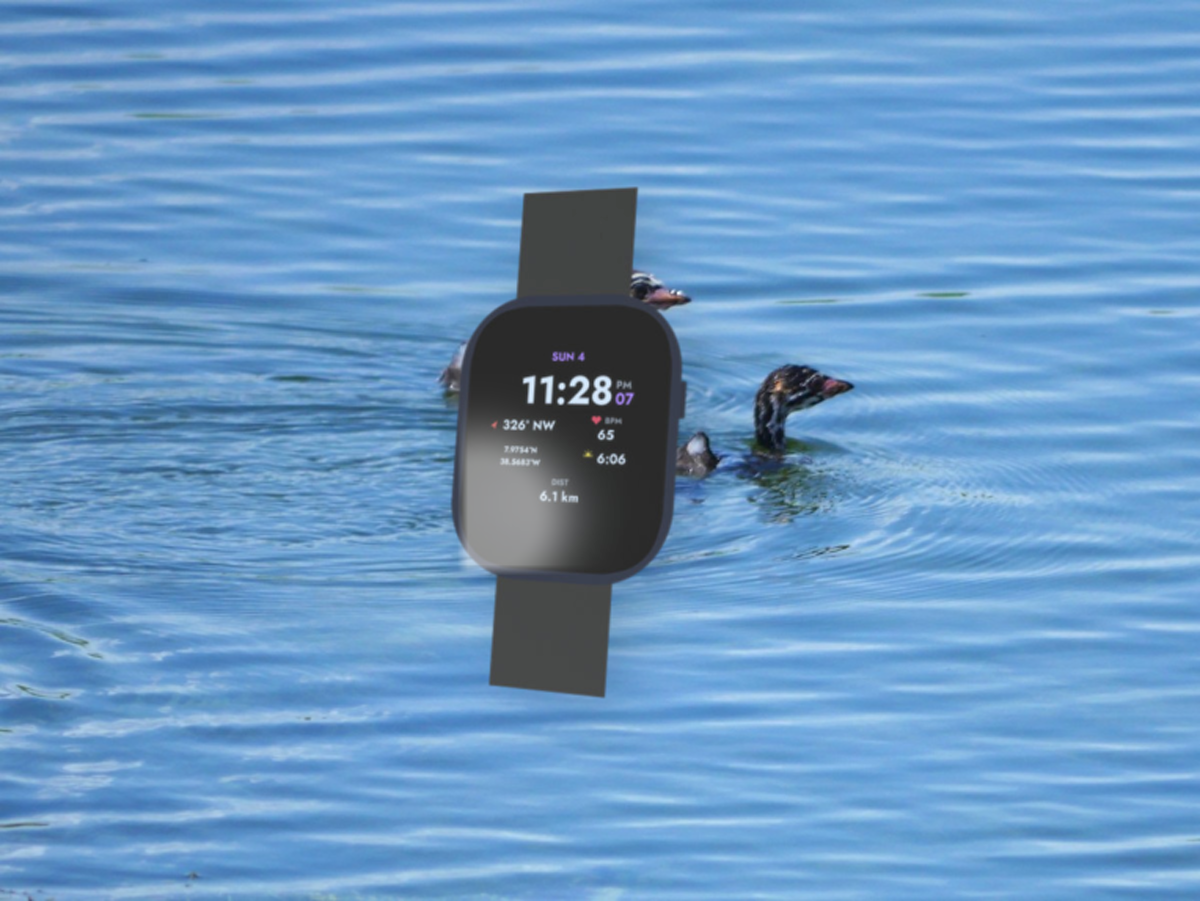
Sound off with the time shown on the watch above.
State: 11:28:07
